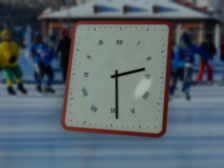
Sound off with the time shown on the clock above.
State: 2:29
